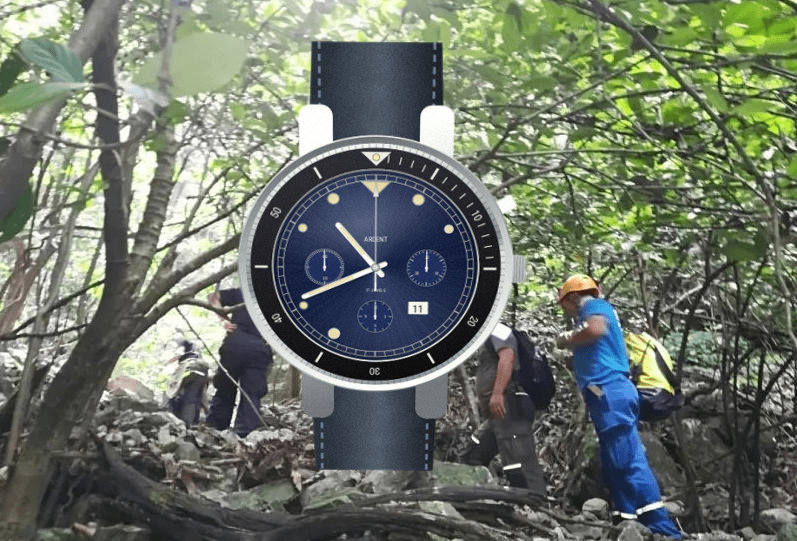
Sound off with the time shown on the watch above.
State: 10:41
